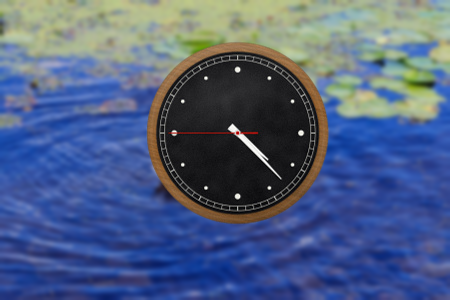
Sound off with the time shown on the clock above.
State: 4:22:45
